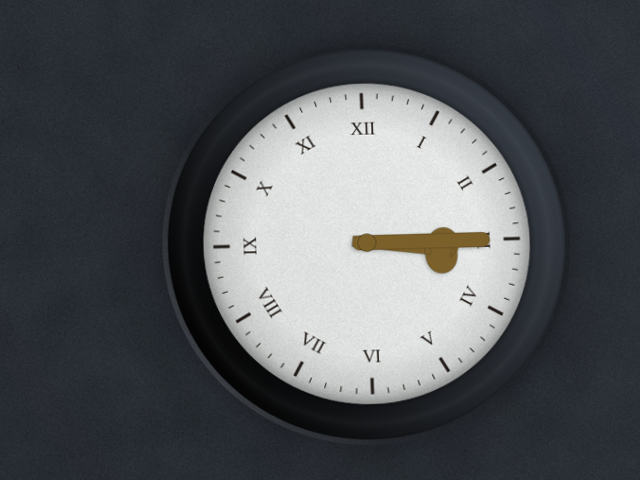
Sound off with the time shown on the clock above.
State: 3:15
